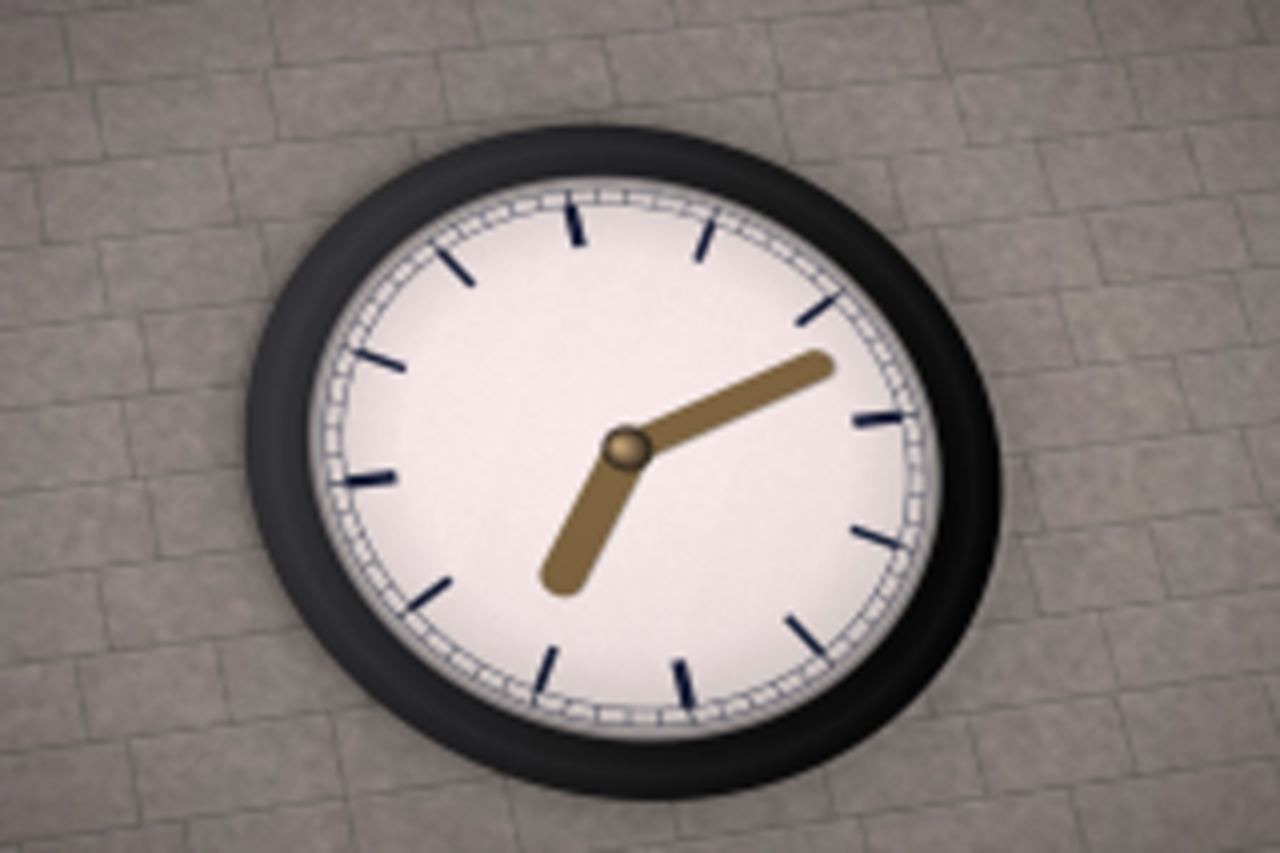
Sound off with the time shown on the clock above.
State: 7:12
